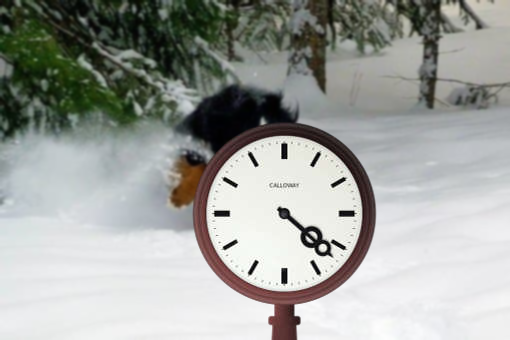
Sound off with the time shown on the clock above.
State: 4:22
